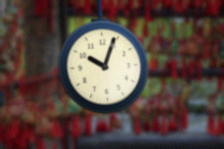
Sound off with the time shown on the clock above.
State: 10:04
